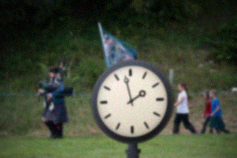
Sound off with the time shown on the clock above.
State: 1:58
